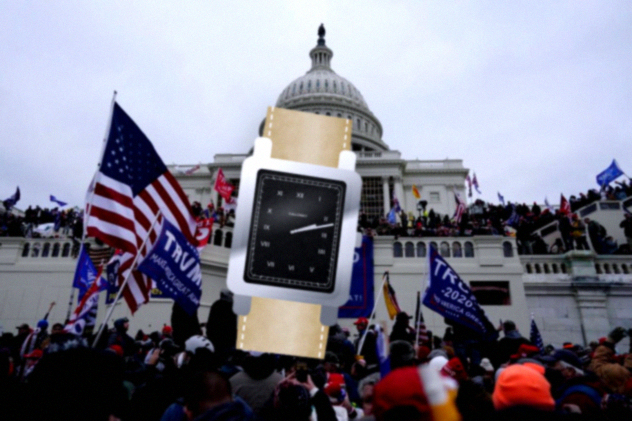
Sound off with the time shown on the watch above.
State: 2:12
